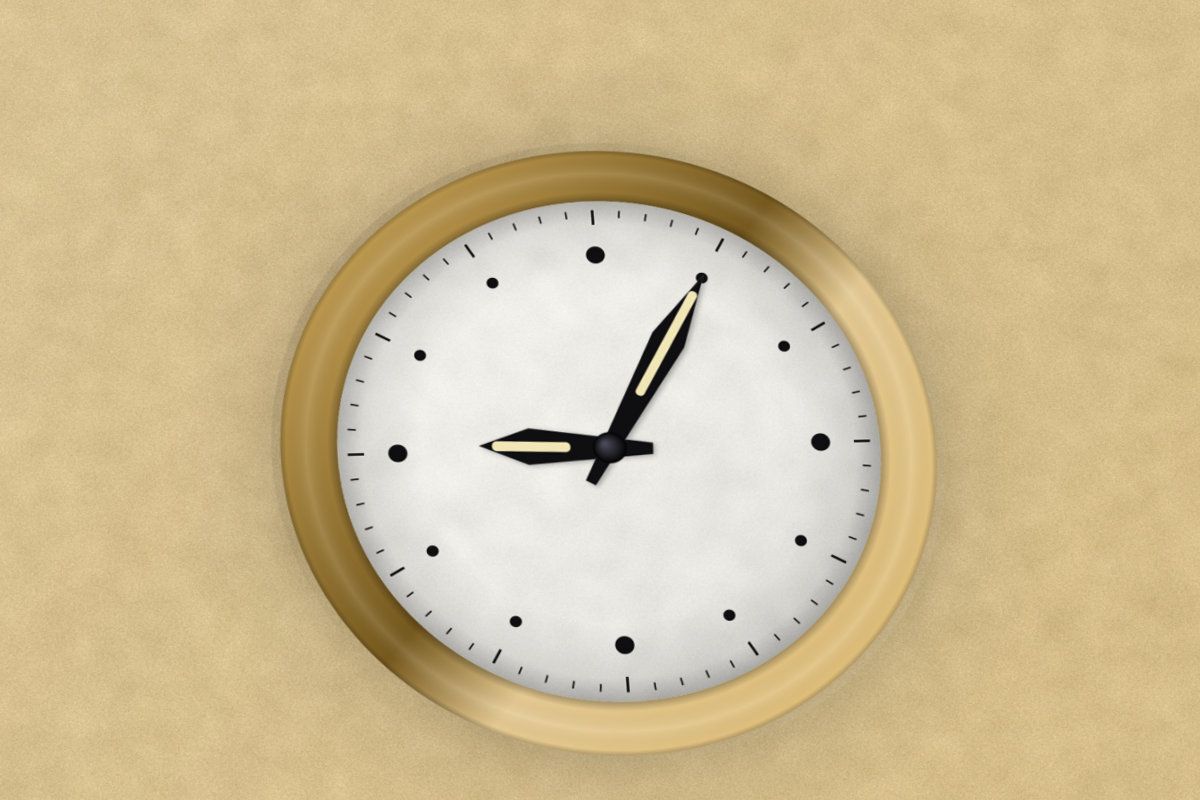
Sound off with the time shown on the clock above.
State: 9:05
